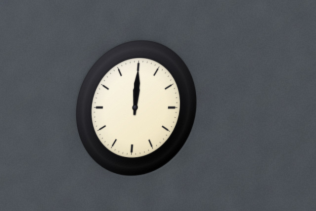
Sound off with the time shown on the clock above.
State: 12:00
